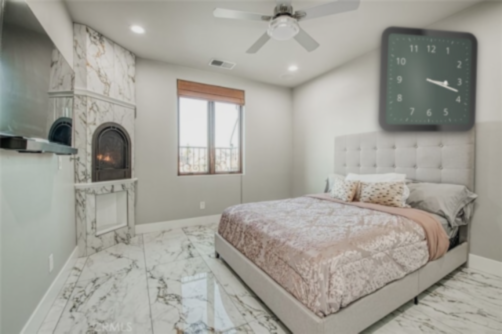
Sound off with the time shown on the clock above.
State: 3:18
